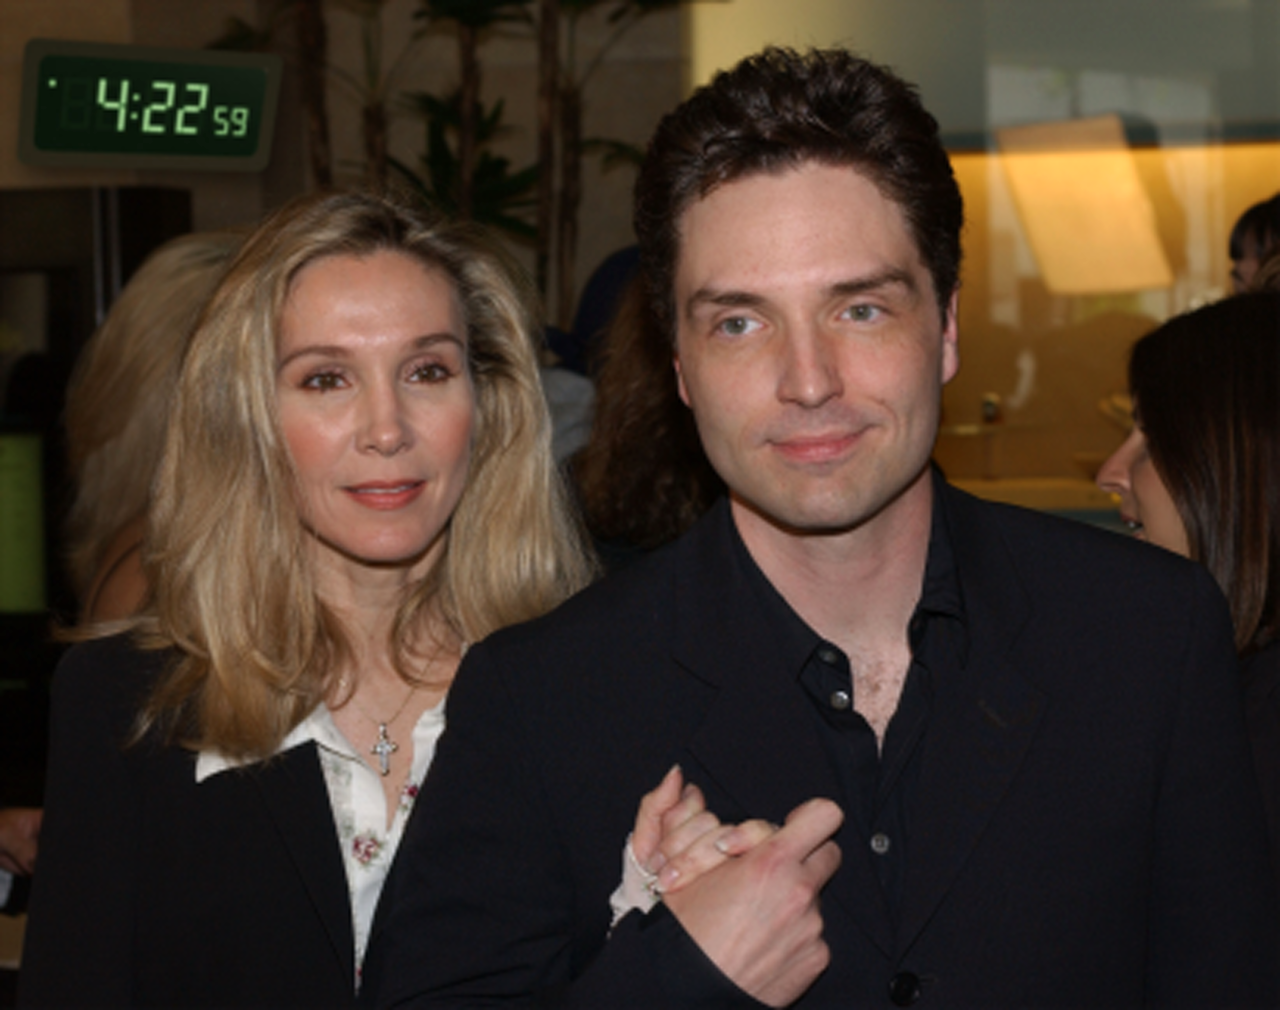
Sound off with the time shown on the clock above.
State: 4:22:59
